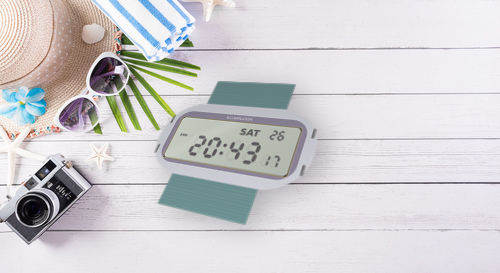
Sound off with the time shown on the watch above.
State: 20:43:17
